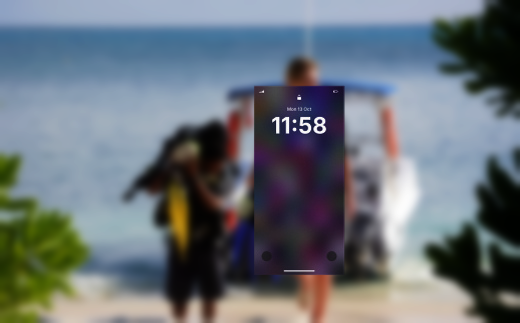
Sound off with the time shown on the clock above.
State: 11:58
